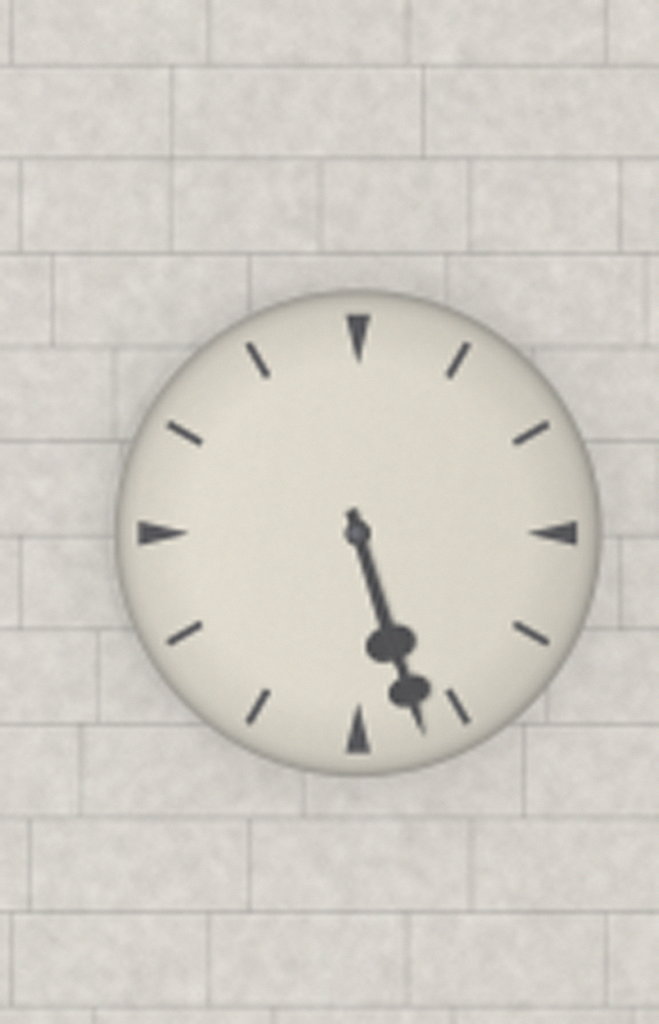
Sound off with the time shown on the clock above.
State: 5:27
